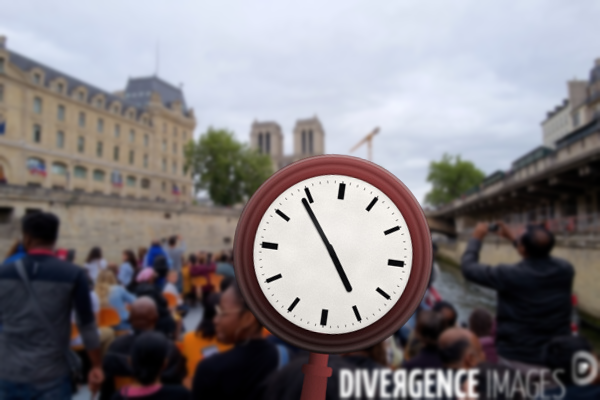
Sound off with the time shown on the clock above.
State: 4:54
